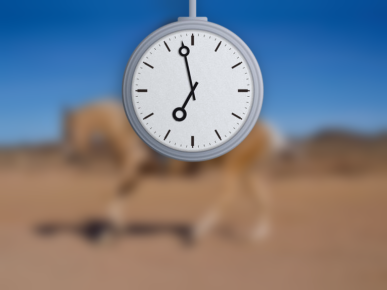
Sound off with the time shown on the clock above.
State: 6:58
